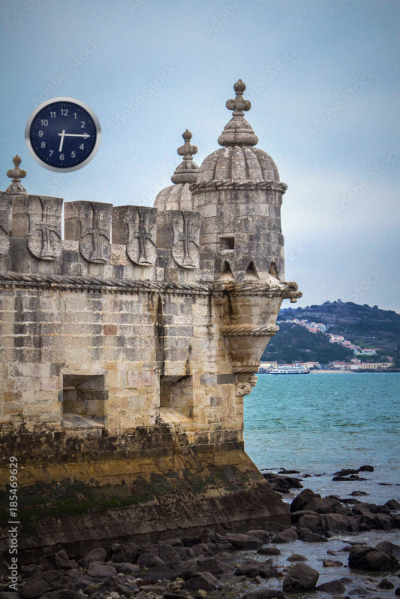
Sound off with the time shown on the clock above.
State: 6:15
